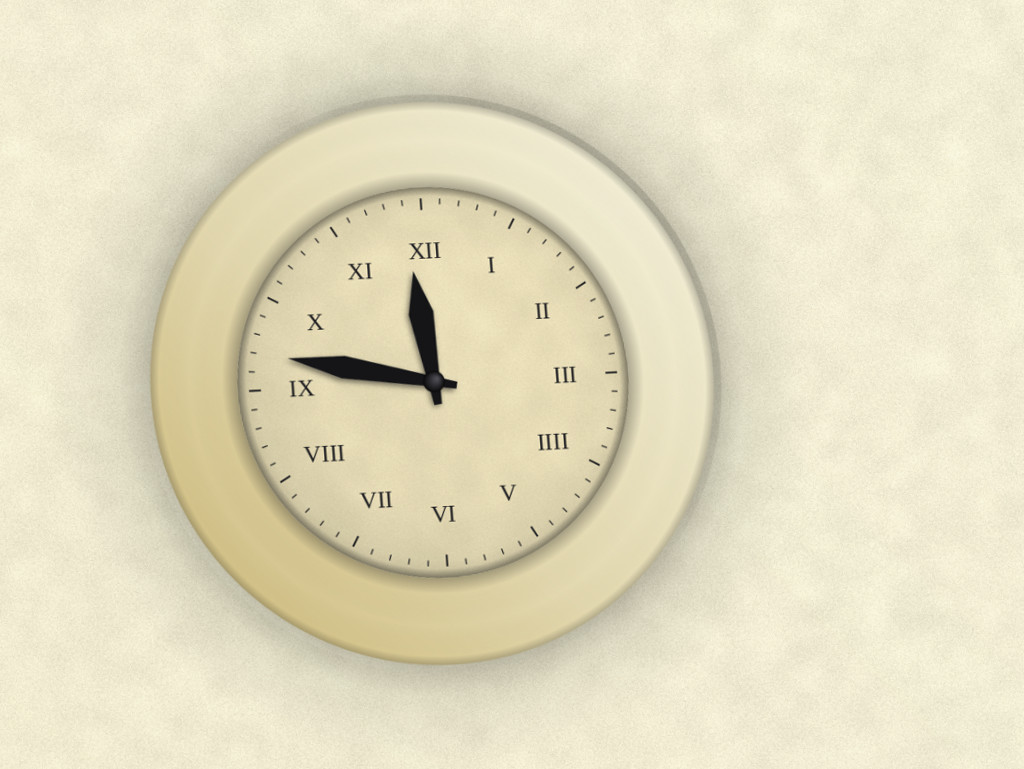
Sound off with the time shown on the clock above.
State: 11:47
